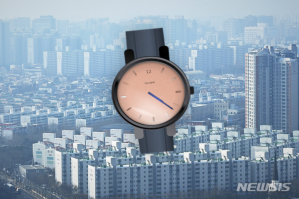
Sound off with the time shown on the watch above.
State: 4:22
